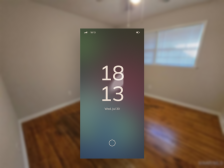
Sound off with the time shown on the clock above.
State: 18:13
